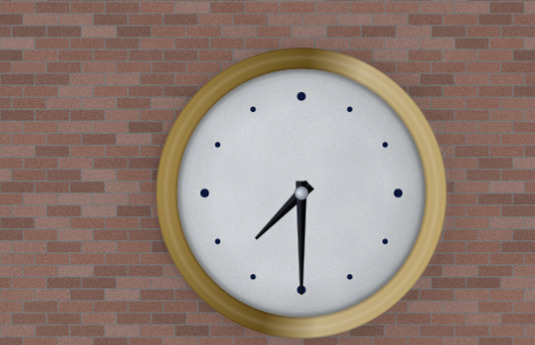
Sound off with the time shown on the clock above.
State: 7:30
